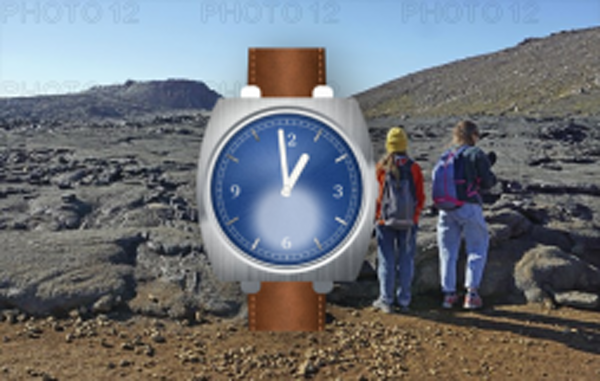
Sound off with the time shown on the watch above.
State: 12:59
